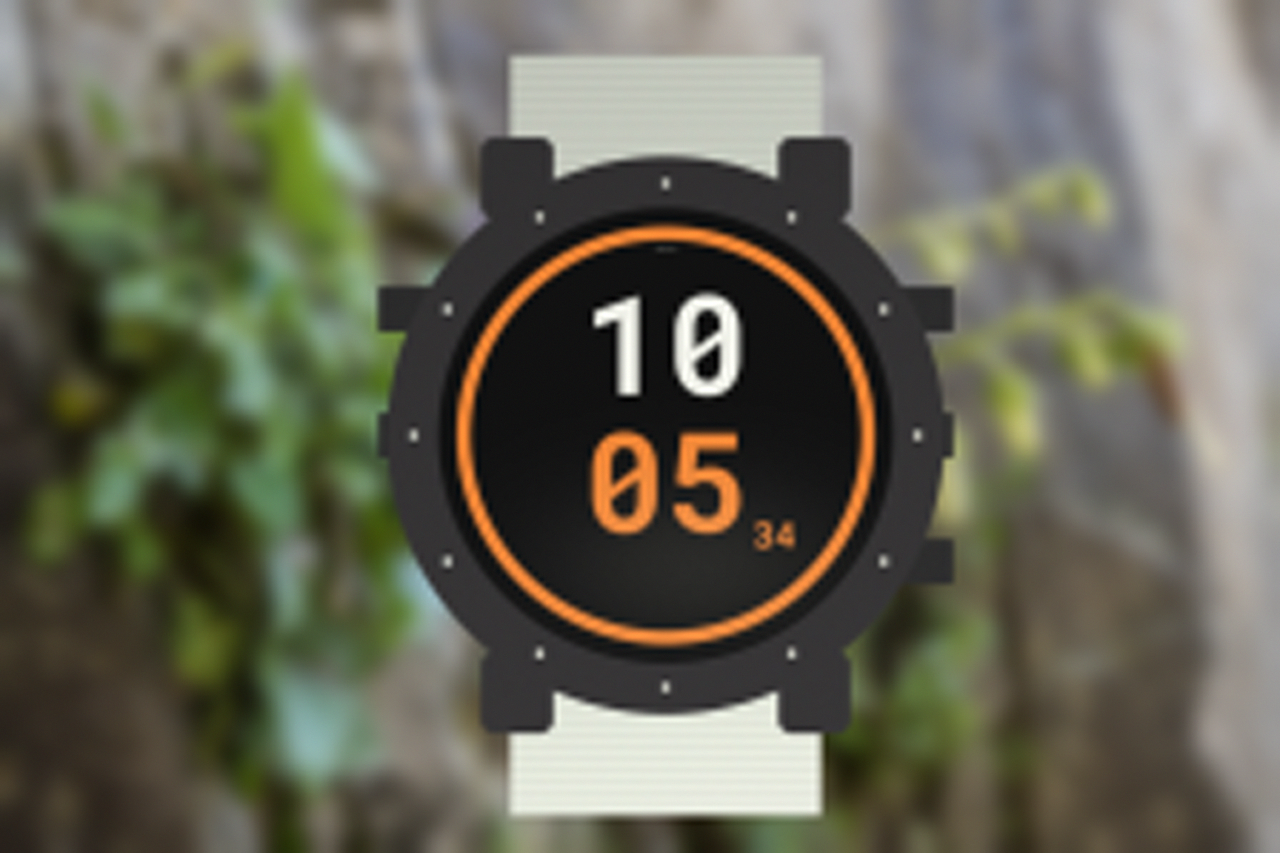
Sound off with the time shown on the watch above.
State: 10:05
